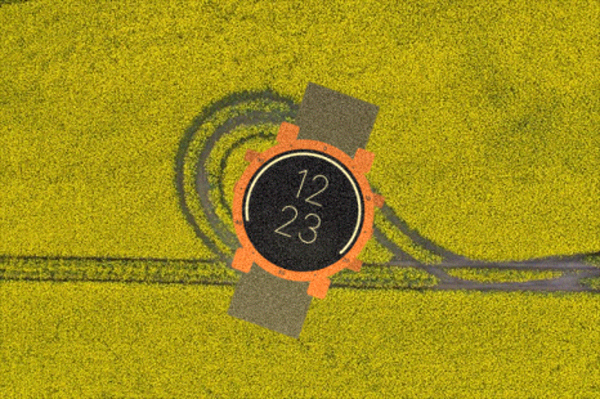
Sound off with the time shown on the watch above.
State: 12:23
